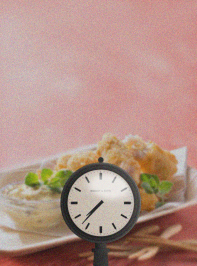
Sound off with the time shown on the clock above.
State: 7:37
